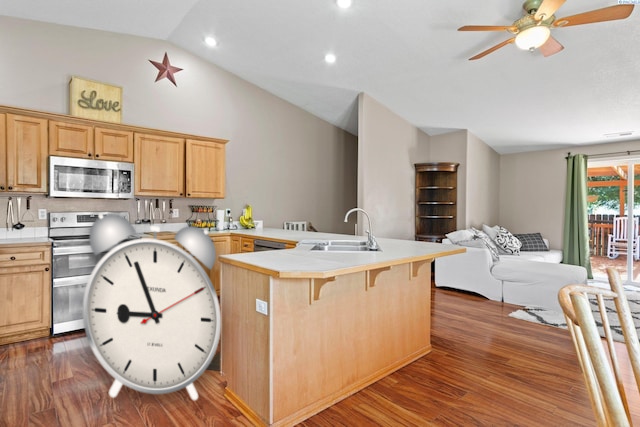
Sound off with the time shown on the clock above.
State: 8:56:10
